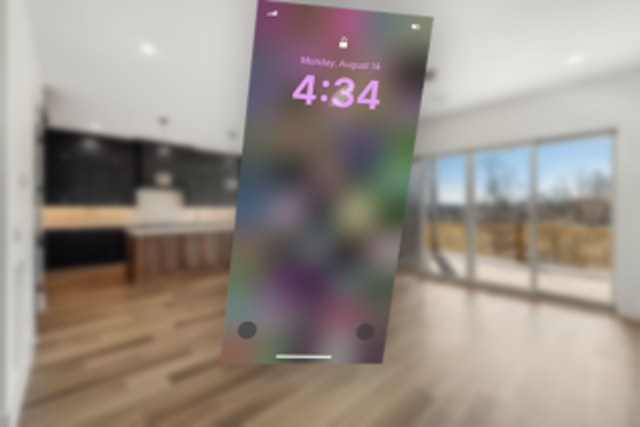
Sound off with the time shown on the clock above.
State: 4:34
